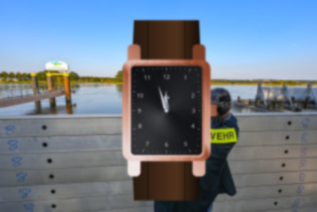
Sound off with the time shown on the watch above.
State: 11:57
